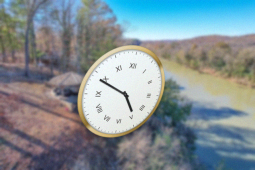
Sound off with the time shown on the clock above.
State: 4:49
